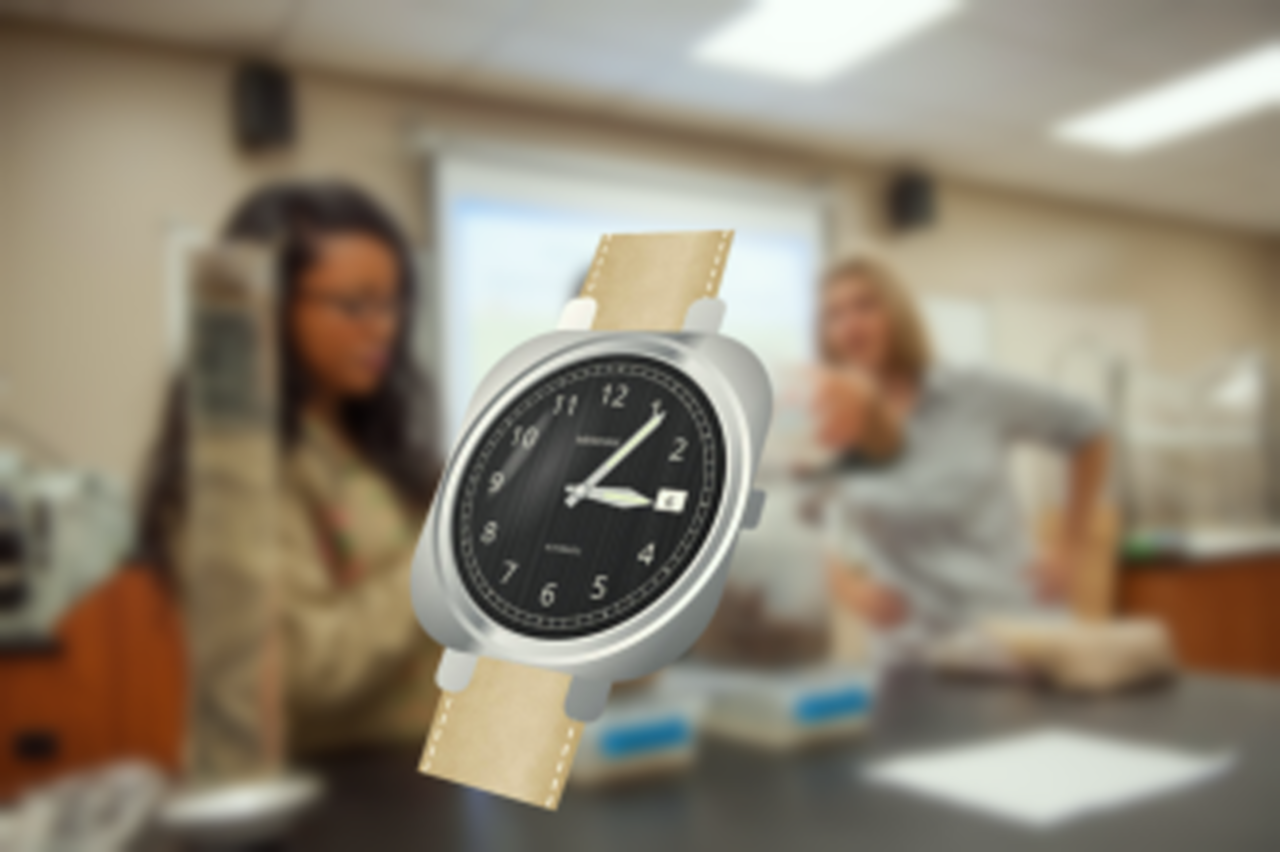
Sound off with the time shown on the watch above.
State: 3:06
